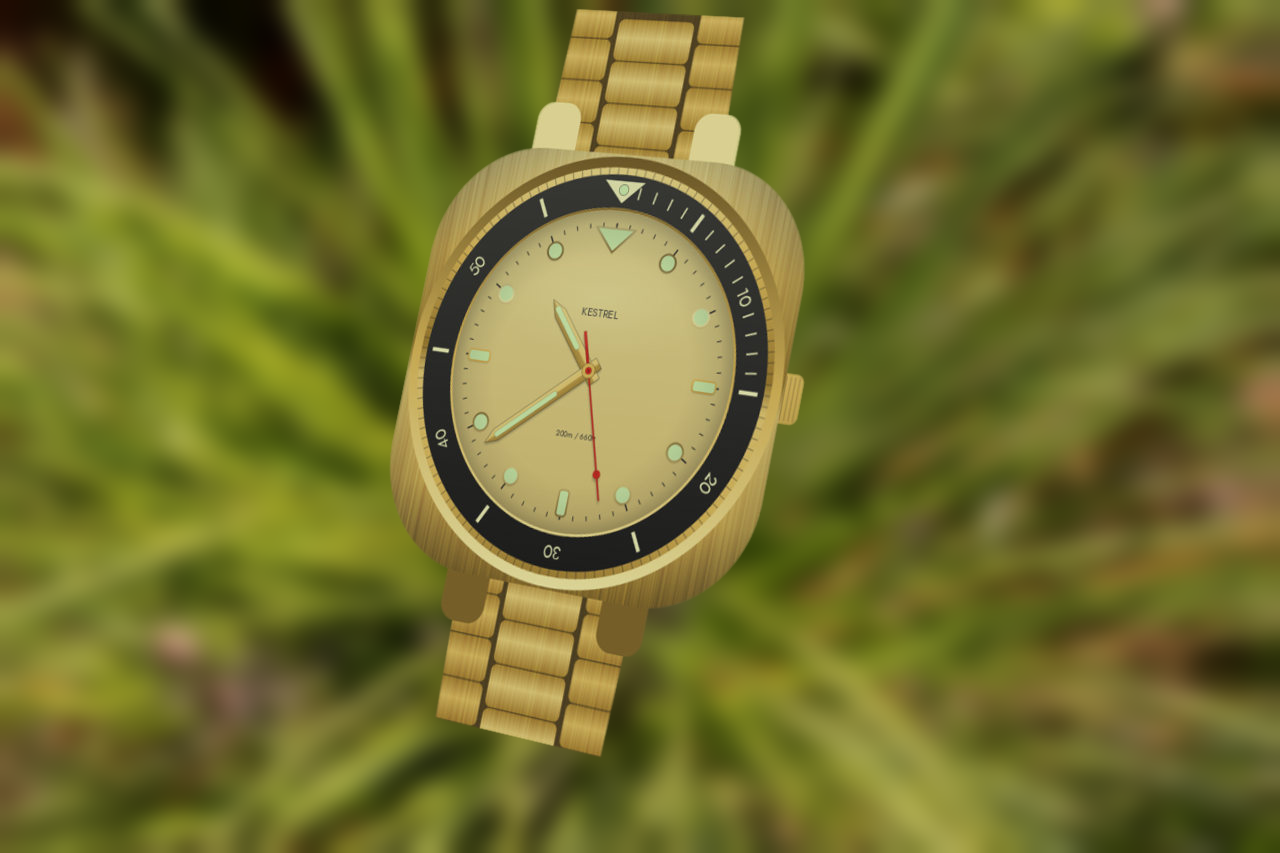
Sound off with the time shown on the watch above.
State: 10:38:27
